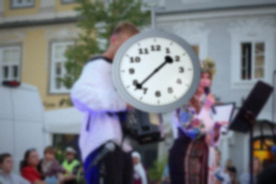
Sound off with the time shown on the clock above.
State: 1:38
